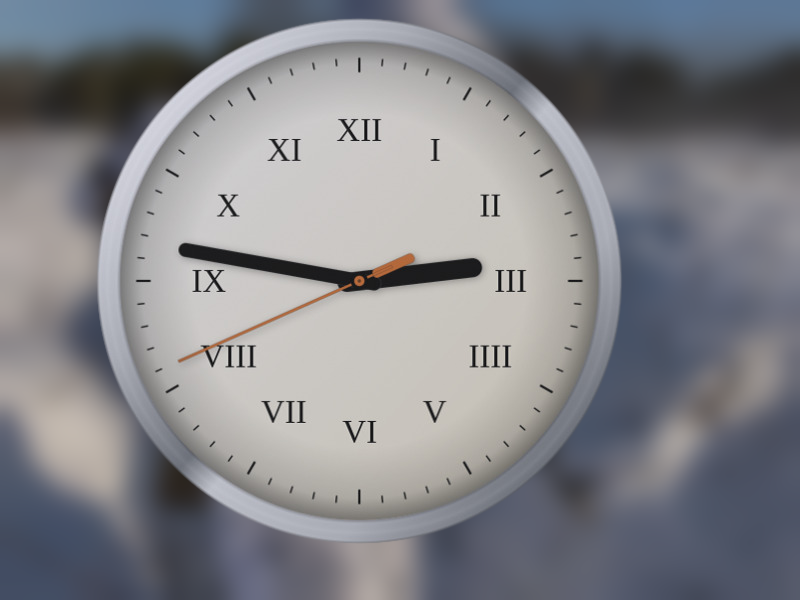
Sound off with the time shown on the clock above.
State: 2:46:41
